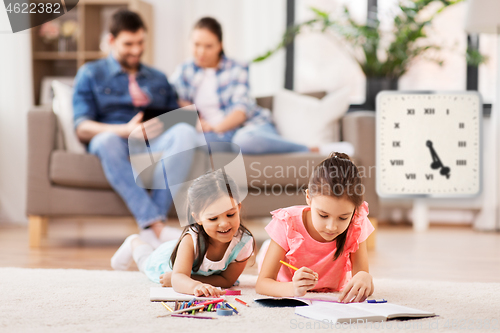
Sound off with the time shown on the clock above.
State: 5:25
